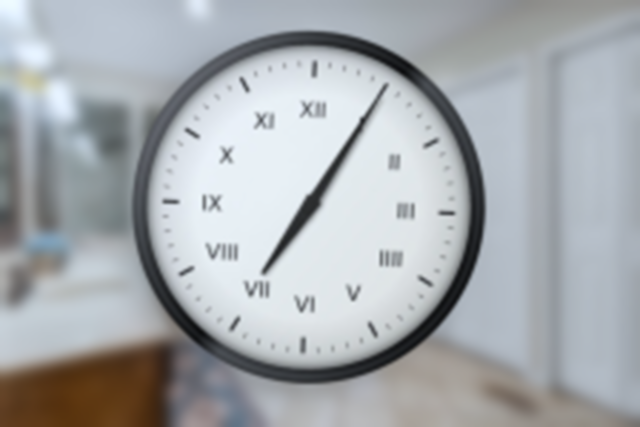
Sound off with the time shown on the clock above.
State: 7:05
